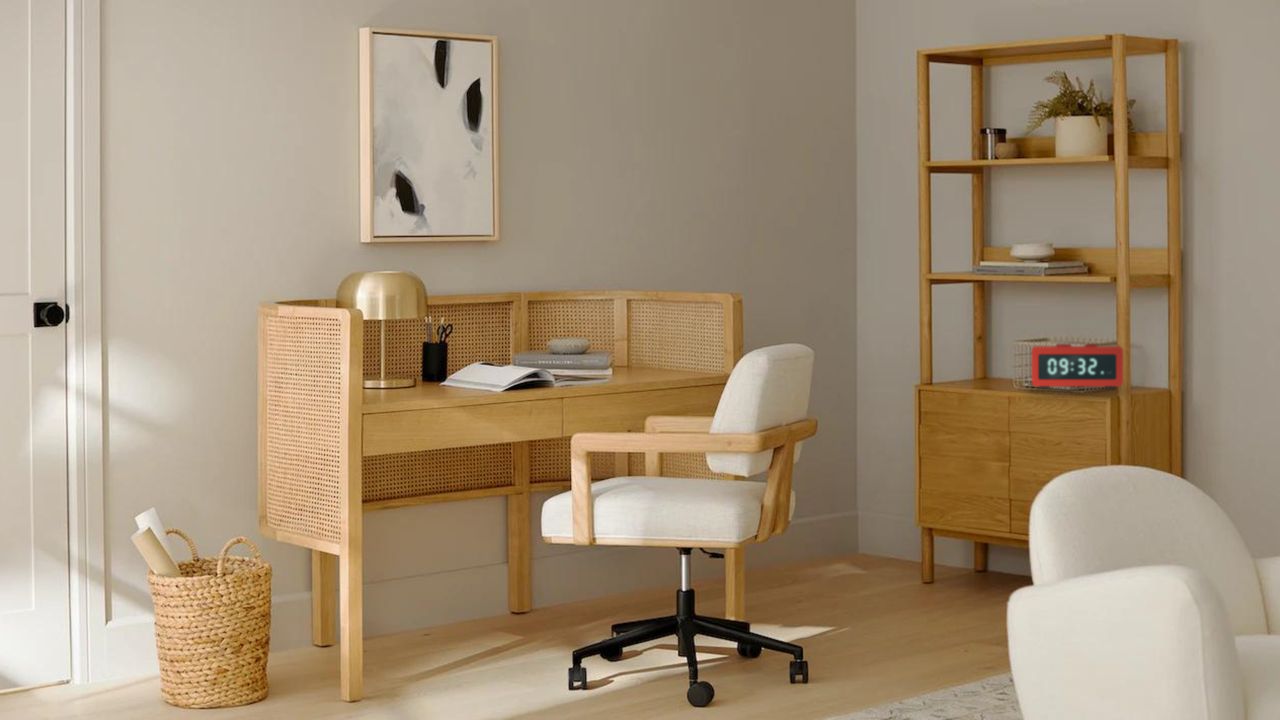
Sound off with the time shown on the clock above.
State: 9:32
